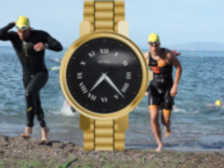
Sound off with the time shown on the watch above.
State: 7:23
